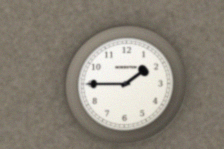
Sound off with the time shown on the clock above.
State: 1:45
